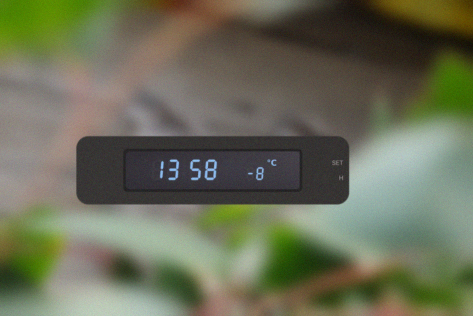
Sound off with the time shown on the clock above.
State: 13:58
